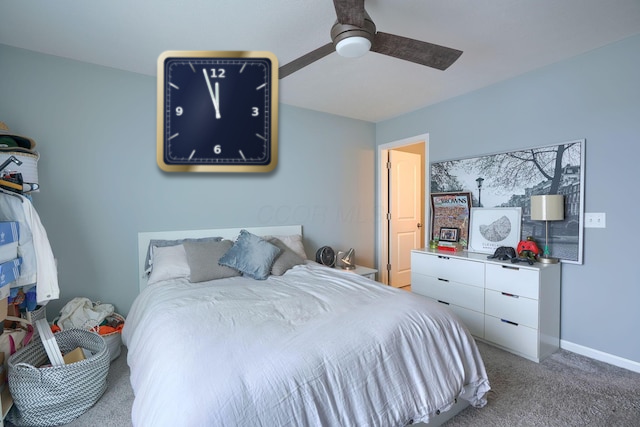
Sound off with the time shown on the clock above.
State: 11:57
